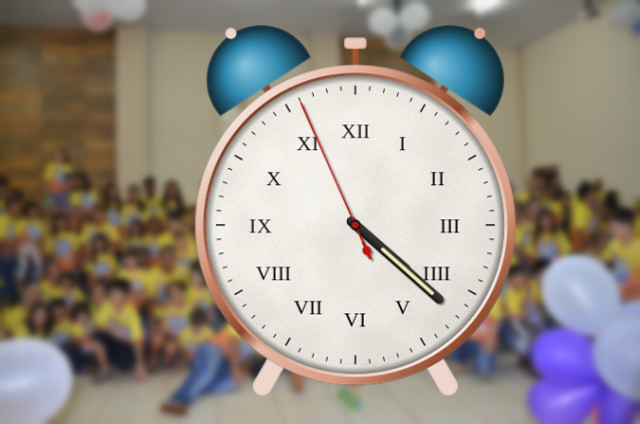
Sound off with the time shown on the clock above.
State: 4:21:56
